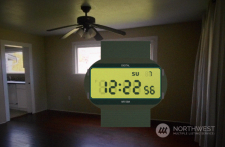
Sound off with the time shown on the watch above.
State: 12:22:56
